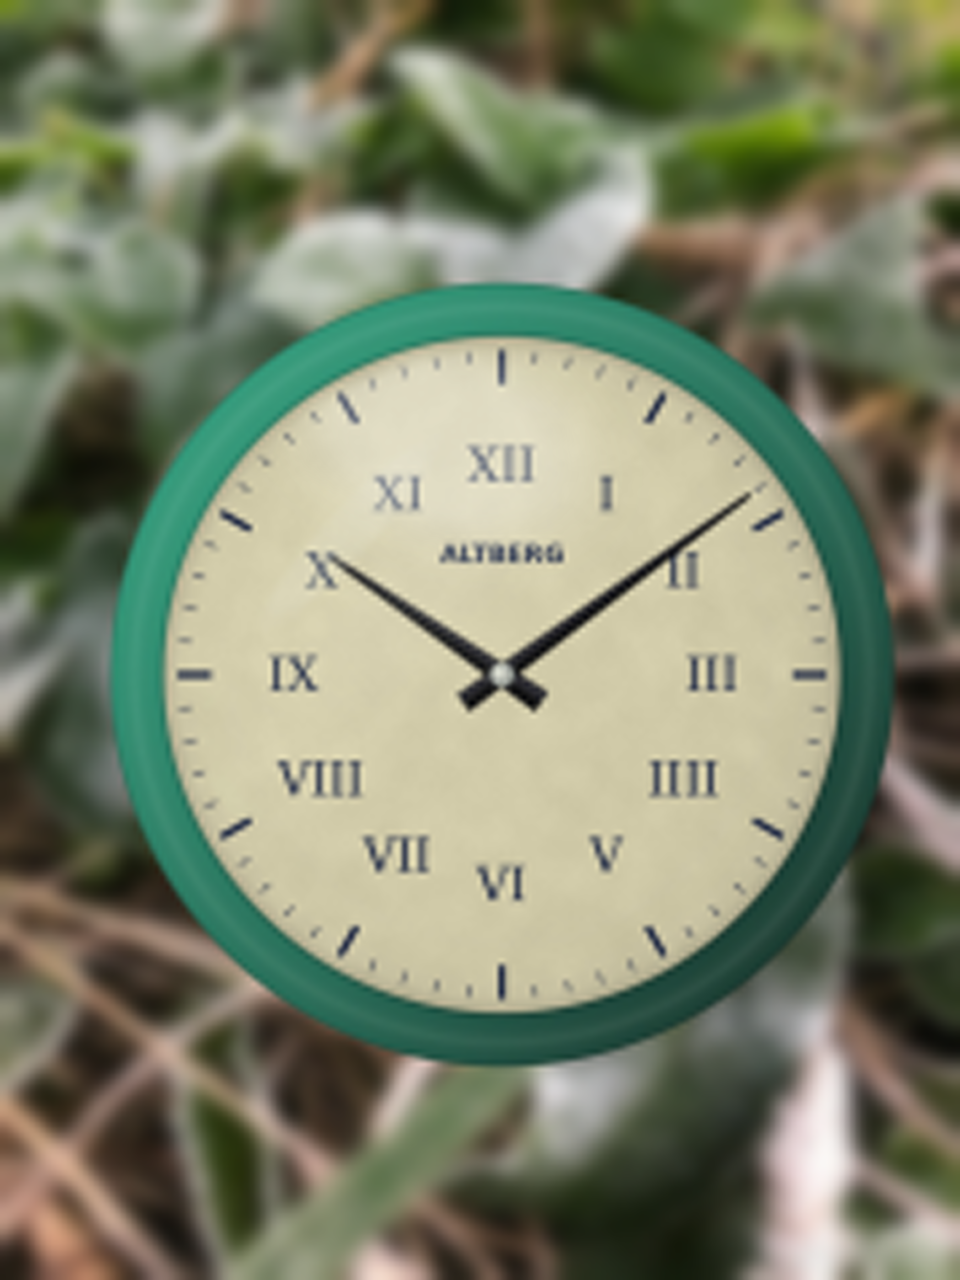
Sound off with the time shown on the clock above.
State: 10:09
